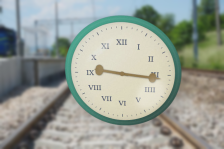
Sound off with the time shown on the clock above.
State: 9:16
